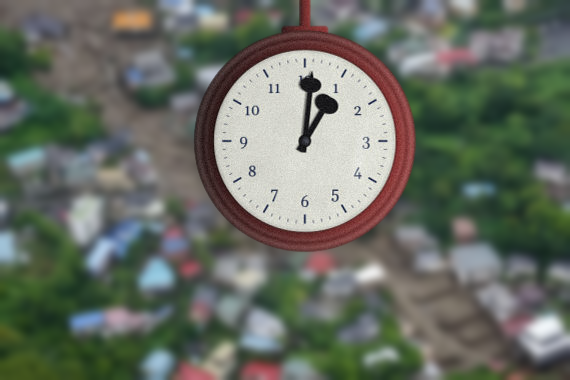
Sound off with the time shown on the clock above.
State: 1:01
